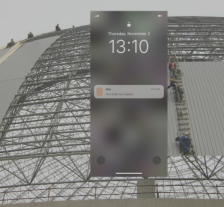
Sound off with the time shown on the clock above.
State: 13:10
